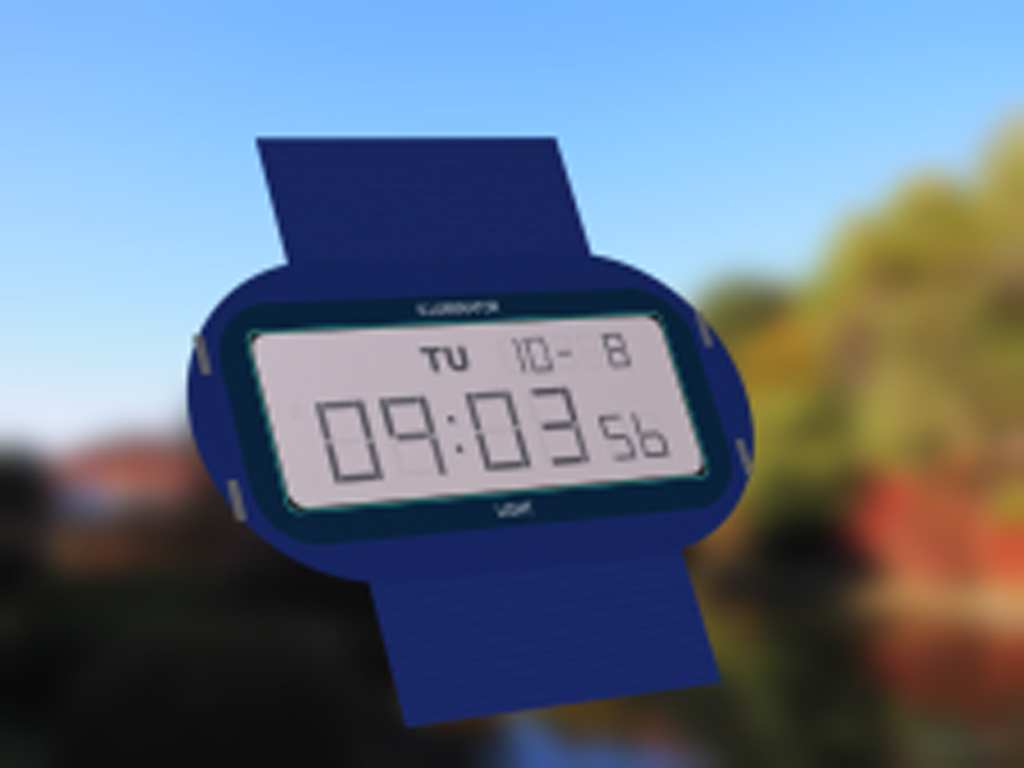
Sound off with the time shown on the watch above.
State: 9:03:56
